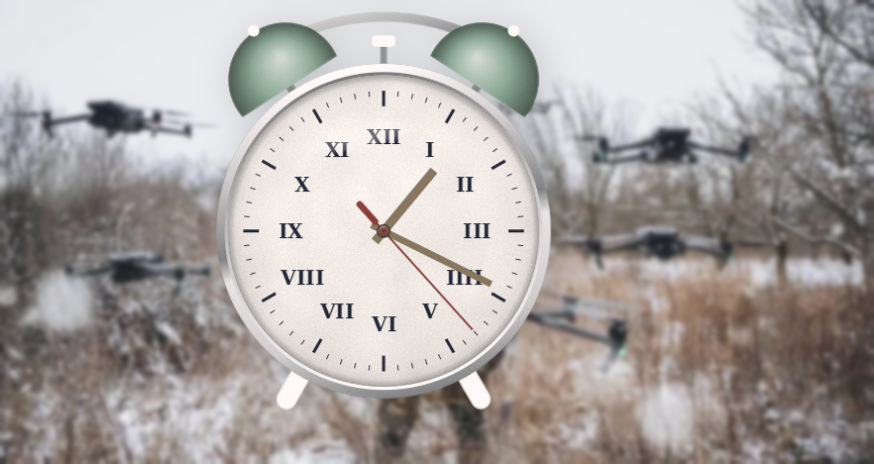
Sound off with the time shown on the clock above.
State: 1:19:23
